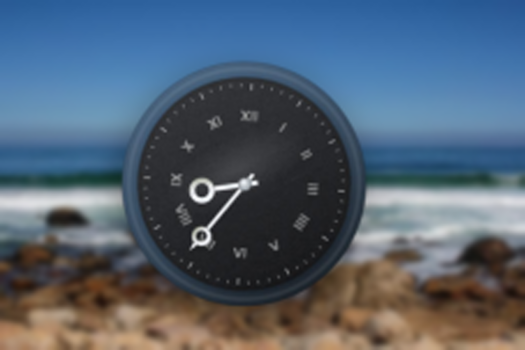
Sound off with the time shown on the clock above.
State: 8:36
